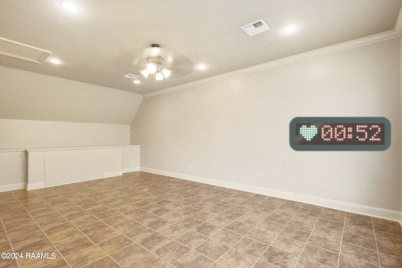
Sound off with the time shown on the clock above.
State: 0:52
